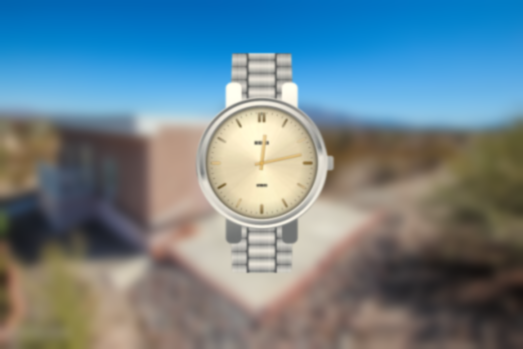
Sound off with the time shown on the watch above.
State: 12:13
